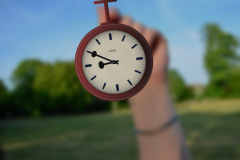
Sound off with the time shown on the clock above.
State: 8:50
